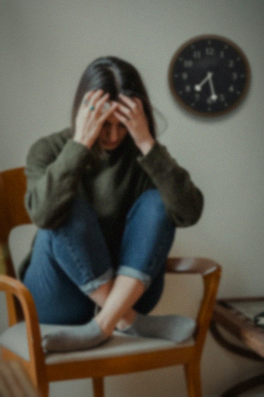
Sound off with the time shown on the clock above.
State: 7:28
